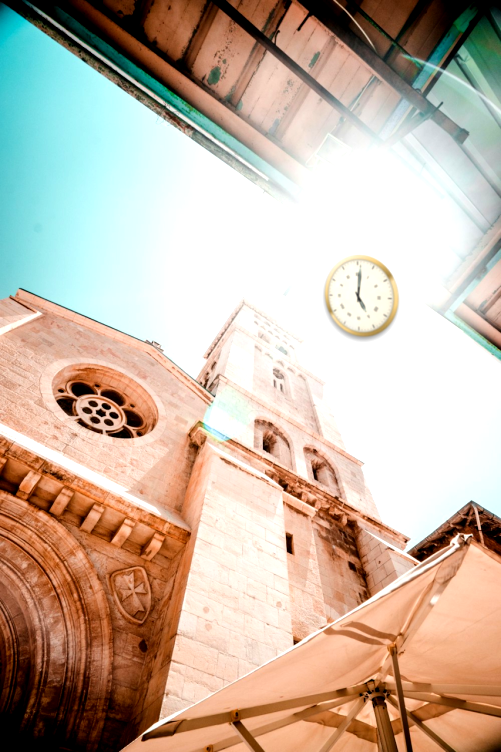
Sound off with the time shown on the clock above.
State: 5:01
